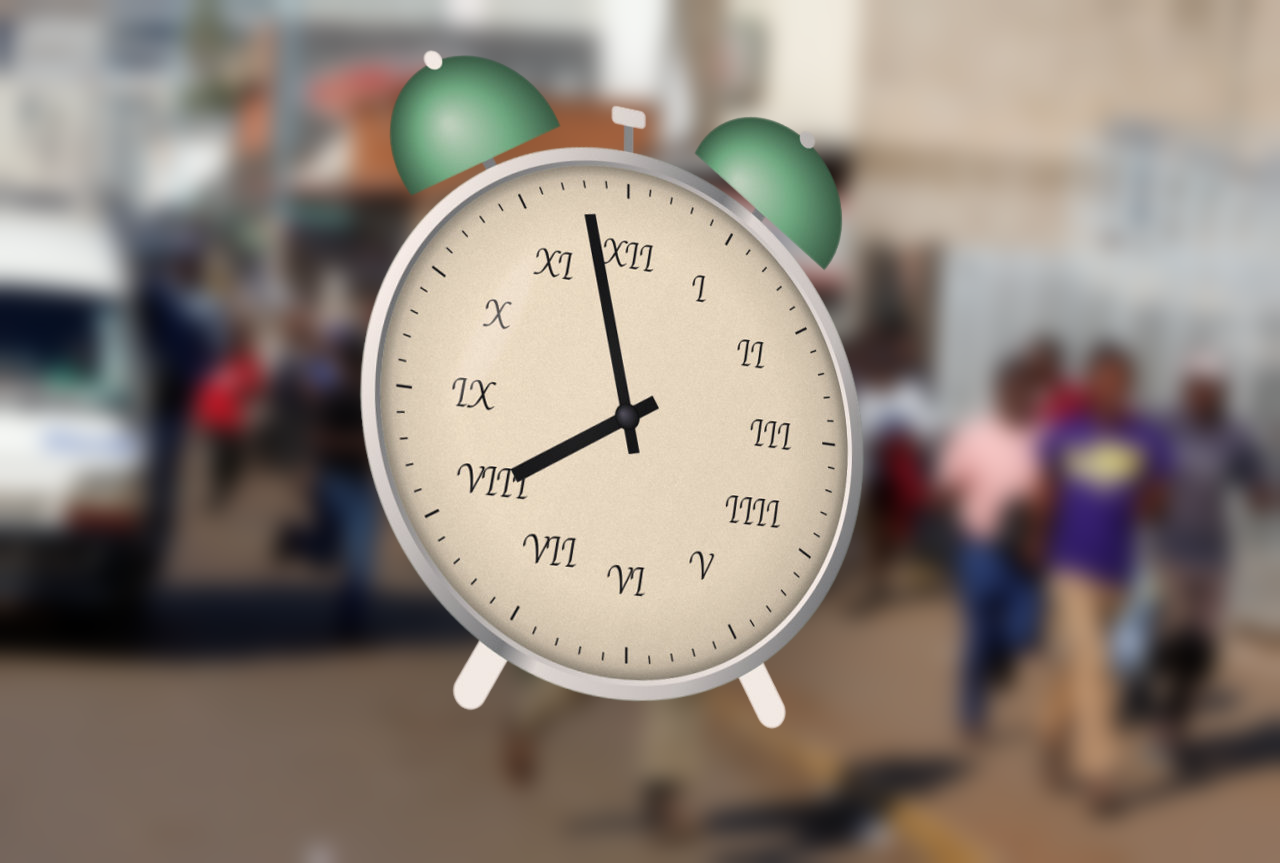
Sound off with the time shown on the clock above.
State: 7:58
